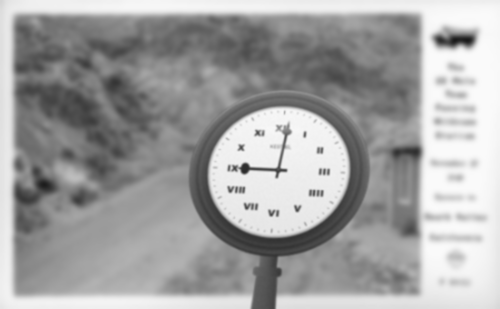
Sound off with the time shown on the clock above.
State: 9:01
